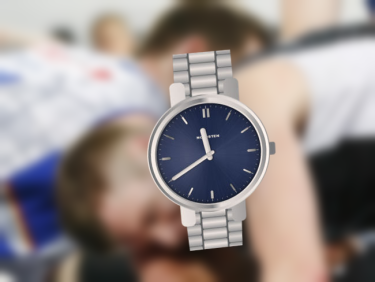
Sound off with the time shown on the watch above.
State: 11:40
